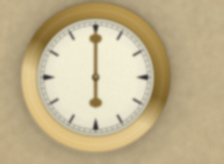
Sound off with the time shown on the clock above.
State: 6:00
